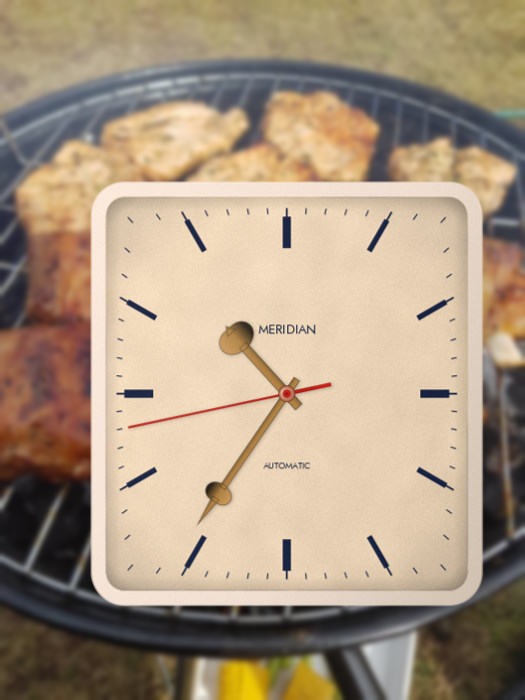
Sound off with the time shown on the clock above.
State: 10:35:43
